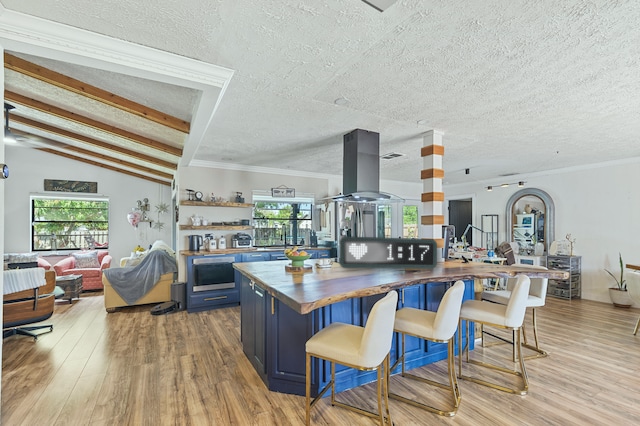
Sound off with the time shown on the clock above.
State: 1:17
